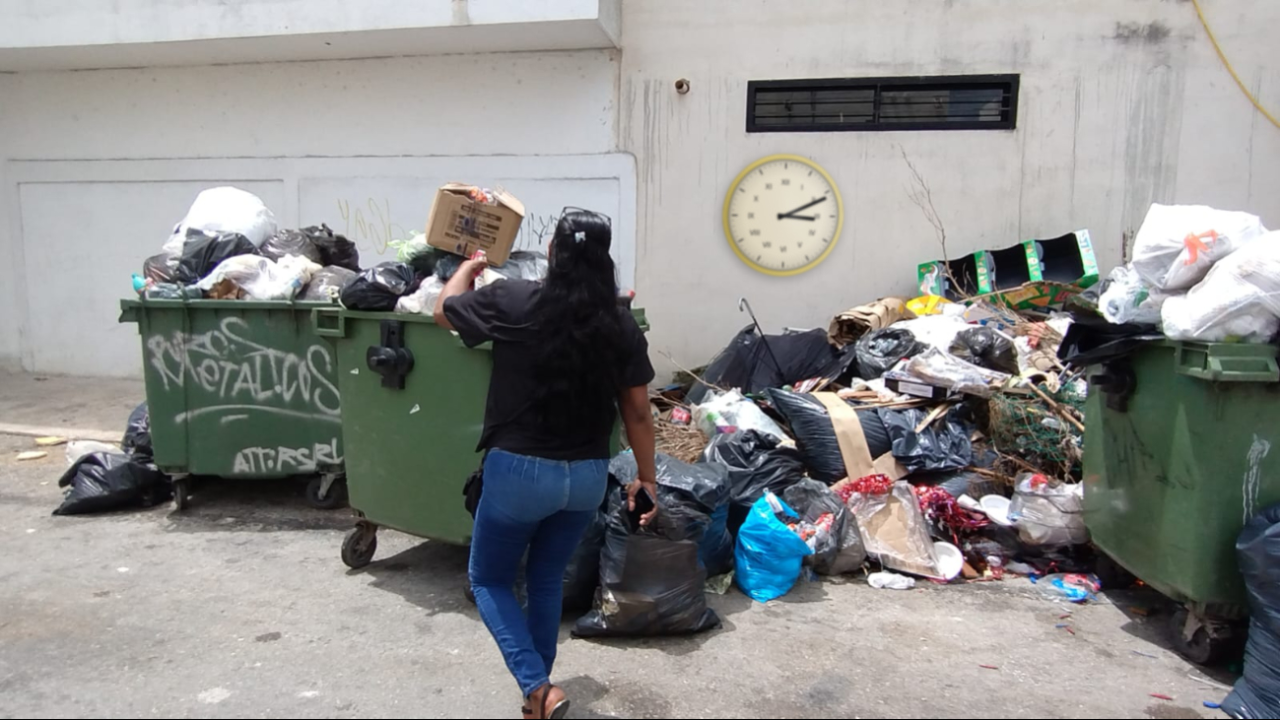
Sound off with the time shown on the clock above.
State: 3:11
